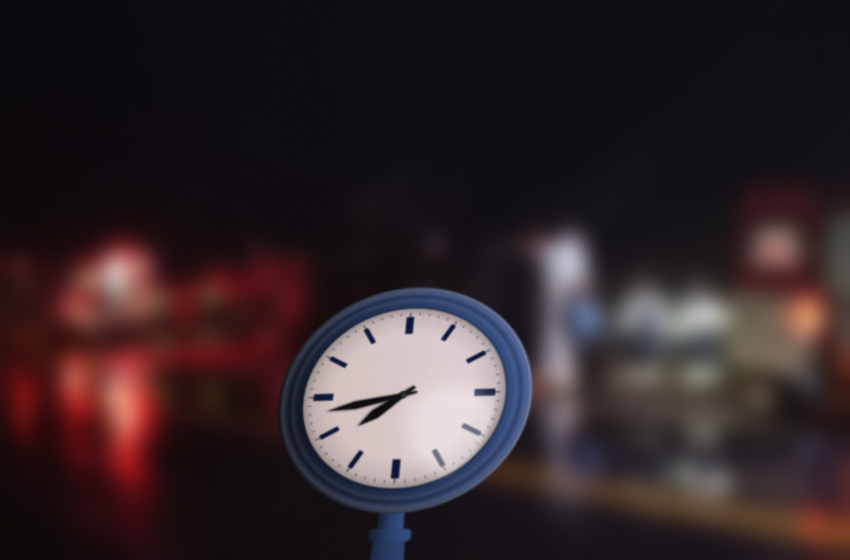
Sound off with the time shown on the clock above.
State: 7:43
